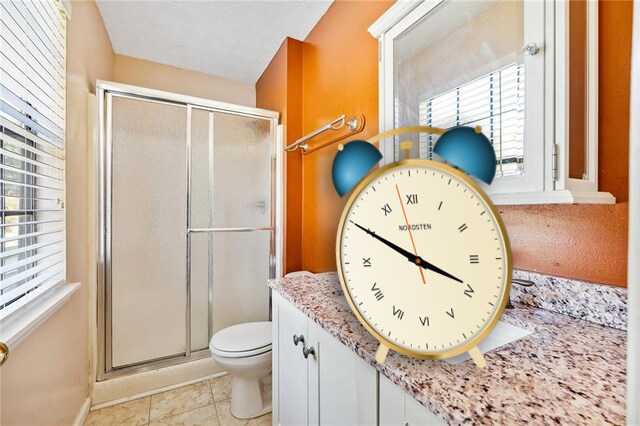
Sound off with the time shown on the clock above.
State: 3:49:58
